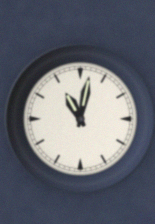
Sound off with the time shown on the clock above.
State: 11:02
